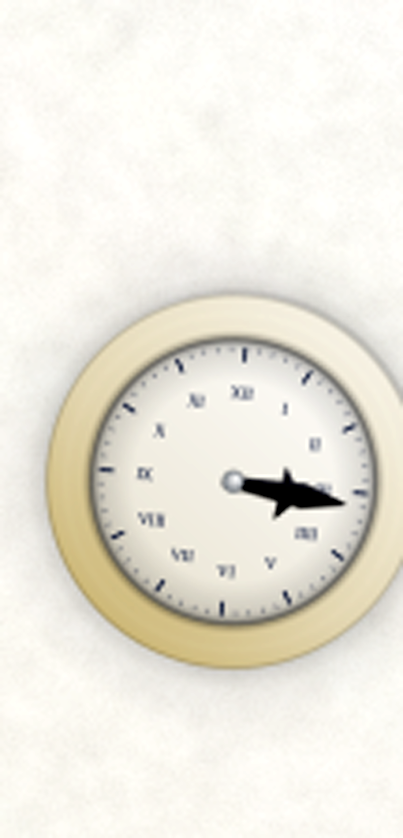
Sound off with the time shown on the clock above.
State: 3:16
